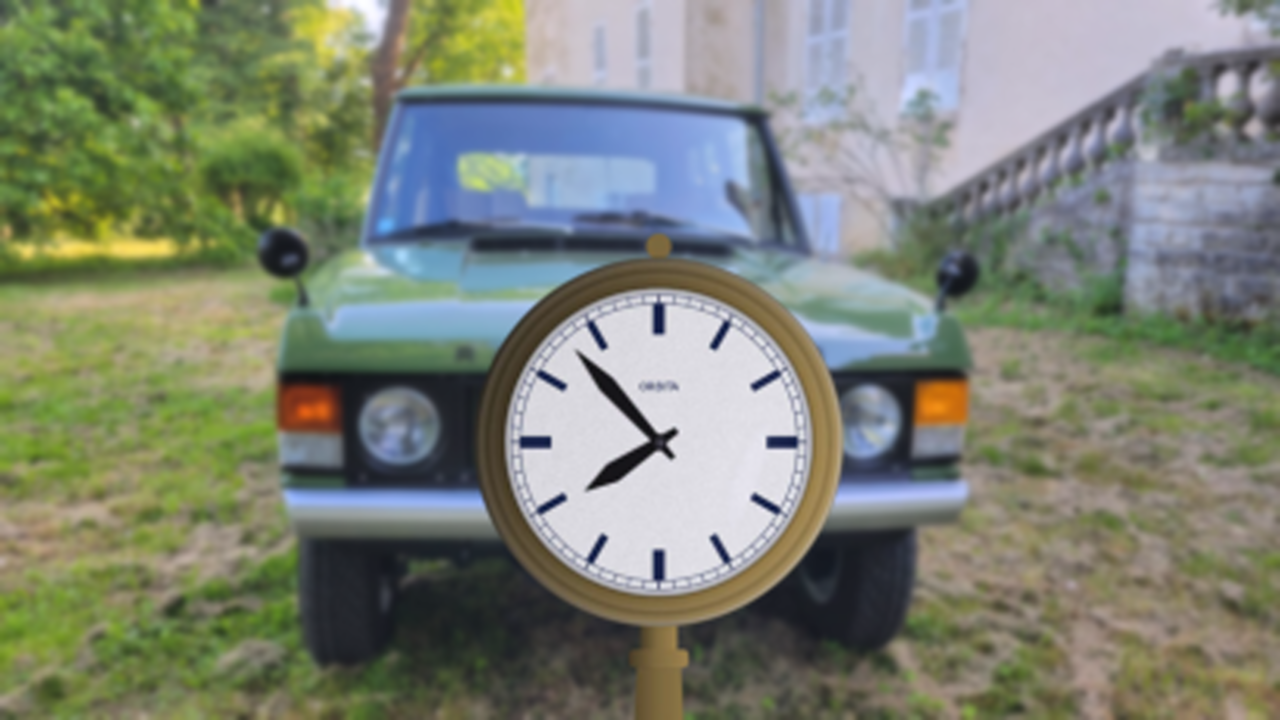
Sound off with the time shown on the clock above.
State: 7:53
